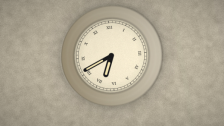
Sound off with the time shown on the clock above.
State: 6:41
